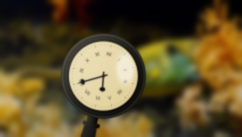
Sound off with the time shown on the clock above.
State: 5:40
